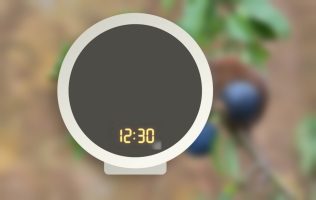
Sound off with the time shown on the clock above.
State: 12:30
